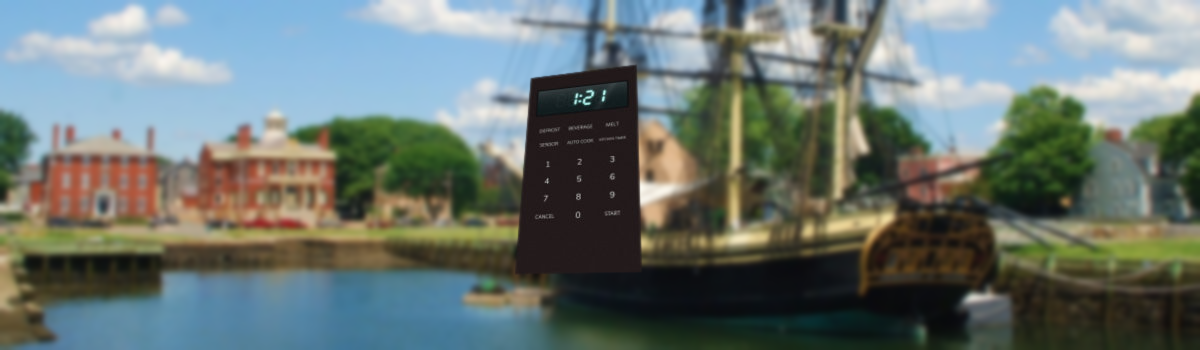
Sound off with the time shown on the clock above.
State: 1:21
